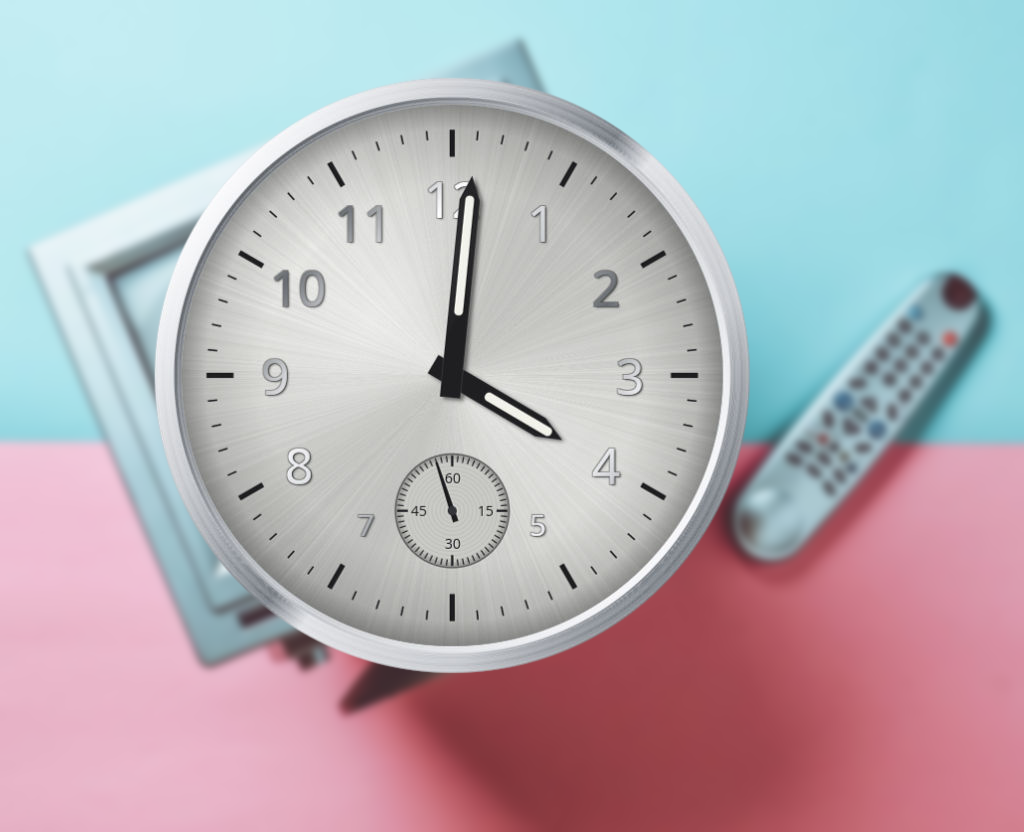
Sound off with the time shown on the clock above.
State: 4:00:57
